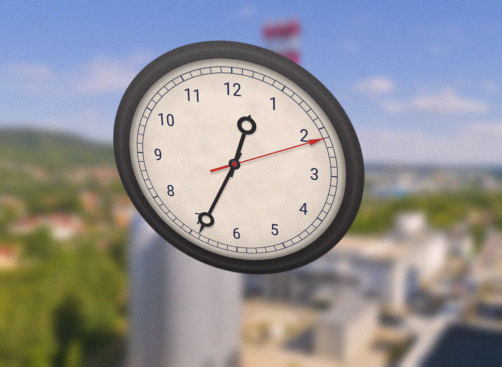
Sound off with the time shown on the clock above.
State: 12:34:11
